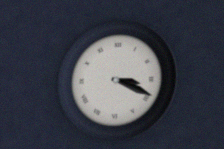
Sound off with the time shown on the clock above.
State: 3:19
